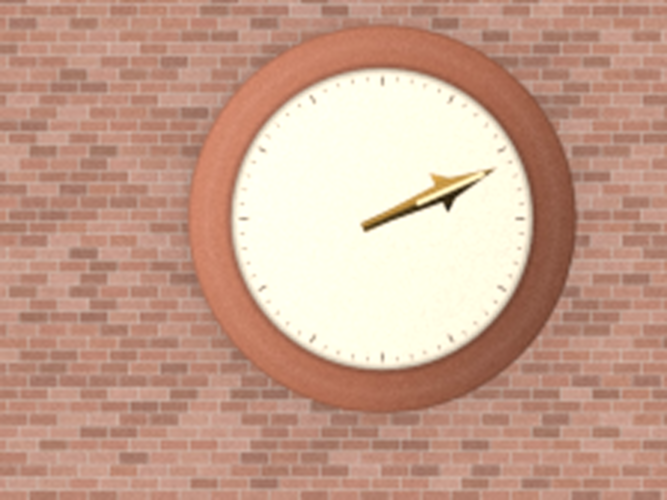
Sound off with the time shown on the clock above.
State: 2:11
